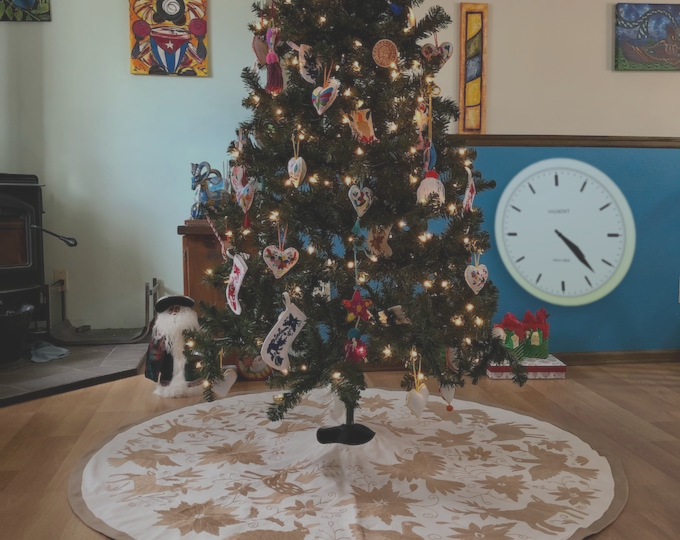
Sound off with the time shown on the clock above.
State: 4:23
